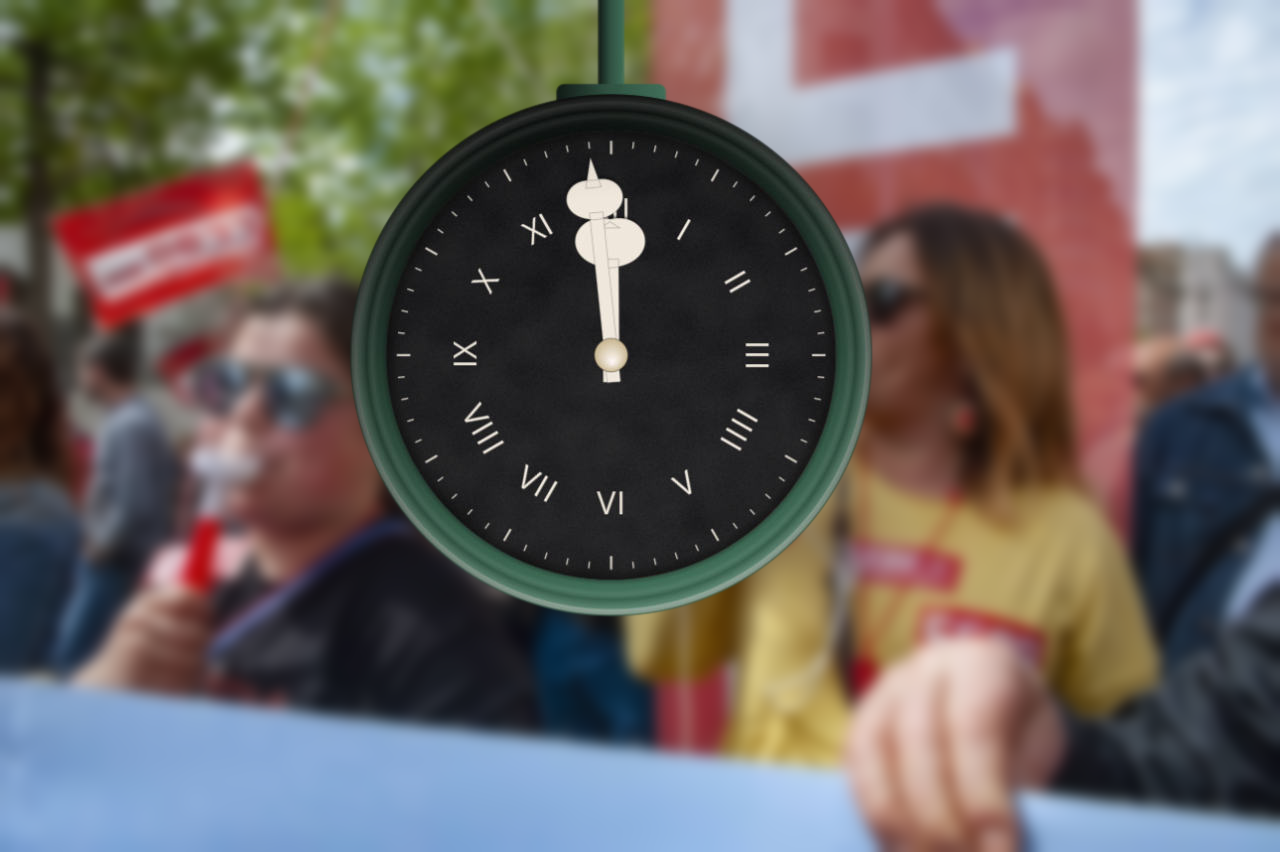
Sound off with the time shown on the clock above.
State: 11:59
